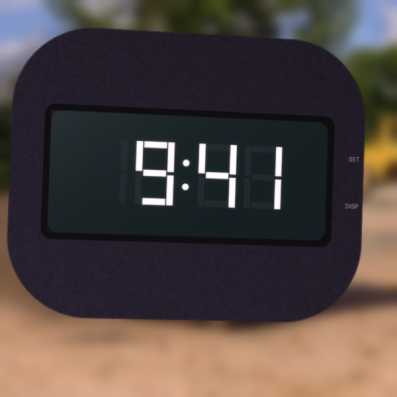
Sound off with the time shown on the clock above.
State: 9:41
